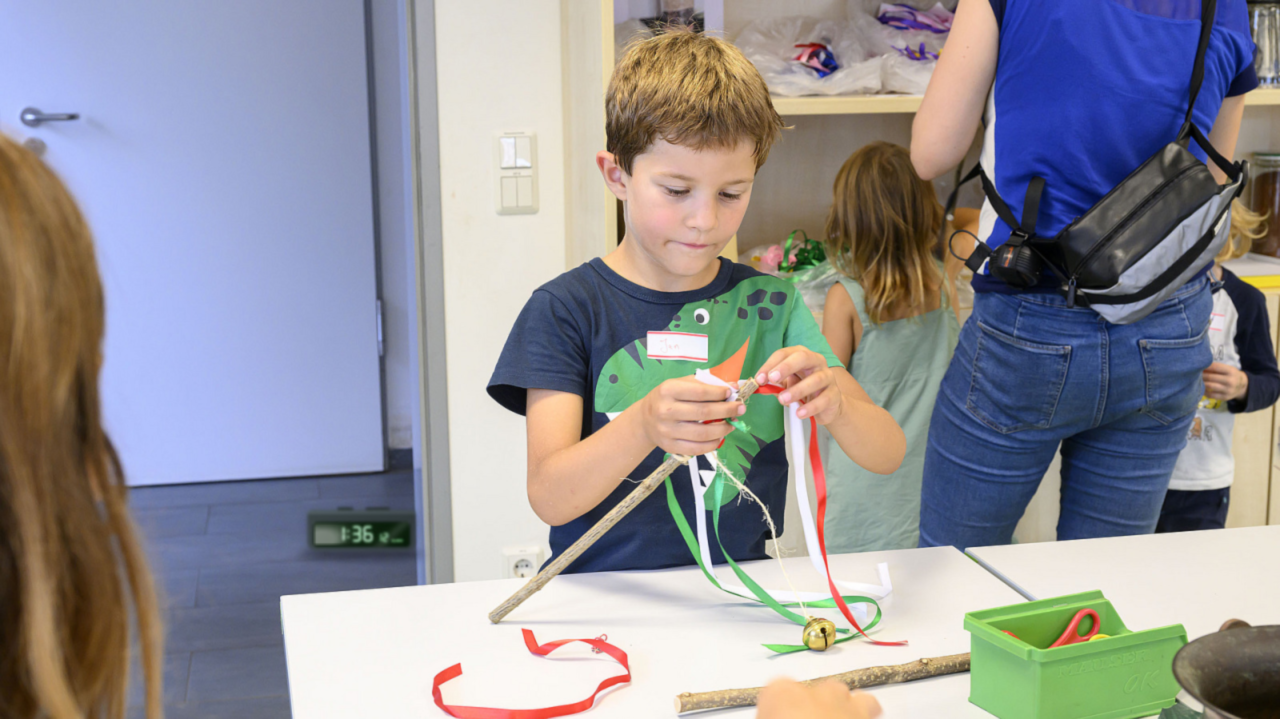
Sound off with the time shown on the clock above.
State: 1:36
